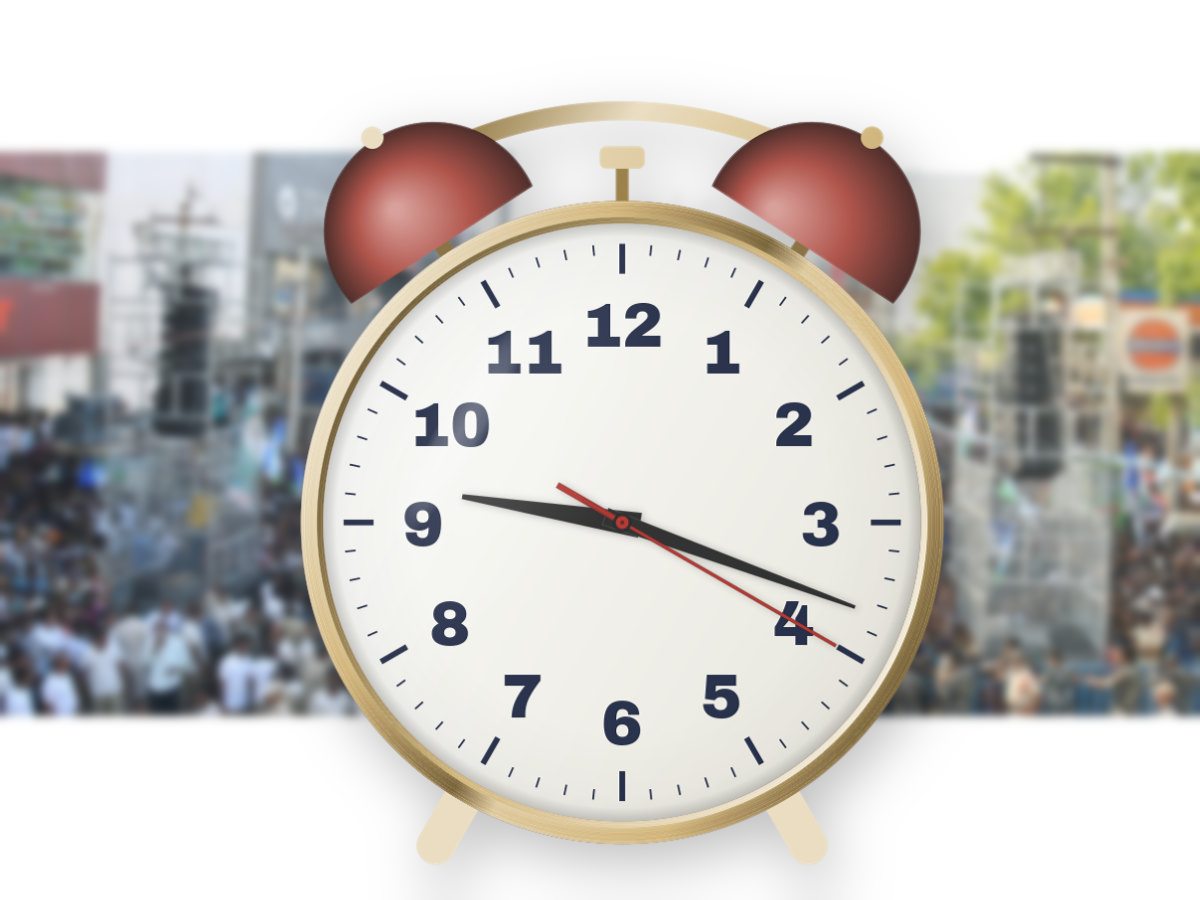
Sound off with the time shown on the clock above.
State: 9:18:20
